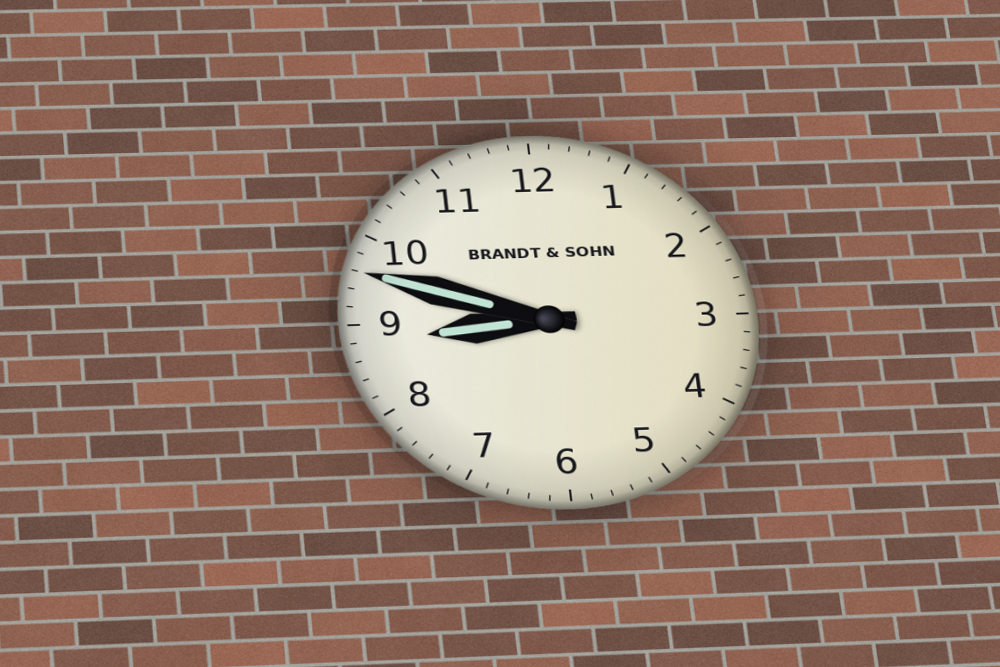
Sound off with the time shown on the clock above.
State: 8:48
